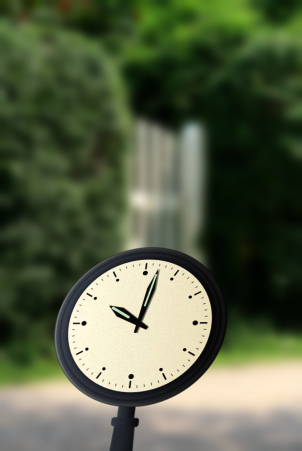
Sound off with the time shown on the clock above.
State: 10:02
